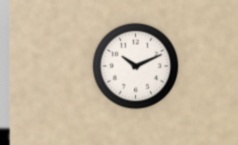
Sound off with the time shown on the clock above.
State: 10:11
